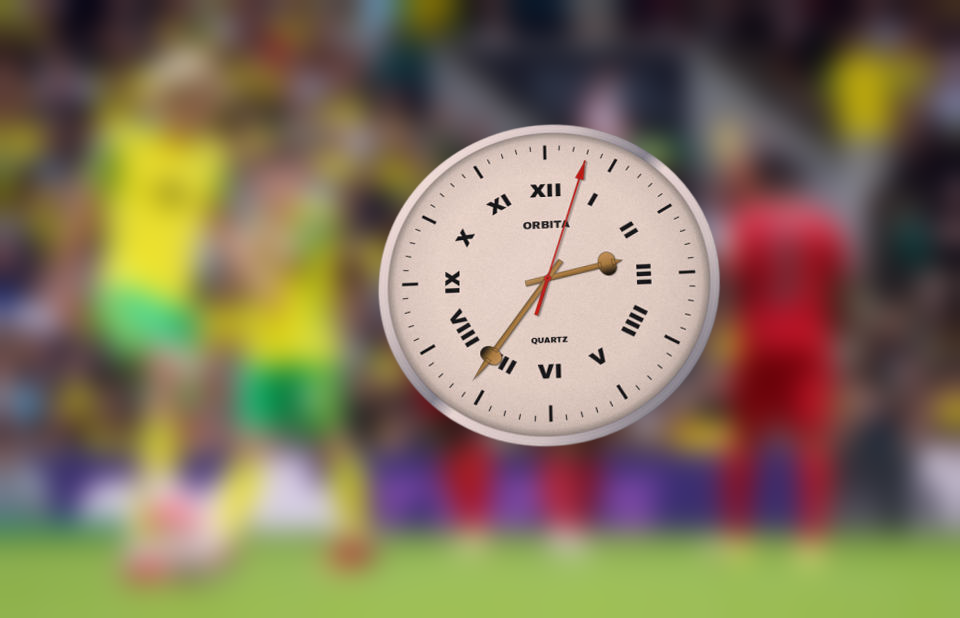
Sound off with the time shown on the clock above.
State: 2:36:03
